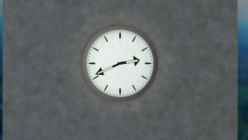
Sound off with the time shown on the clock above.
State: 2:41
